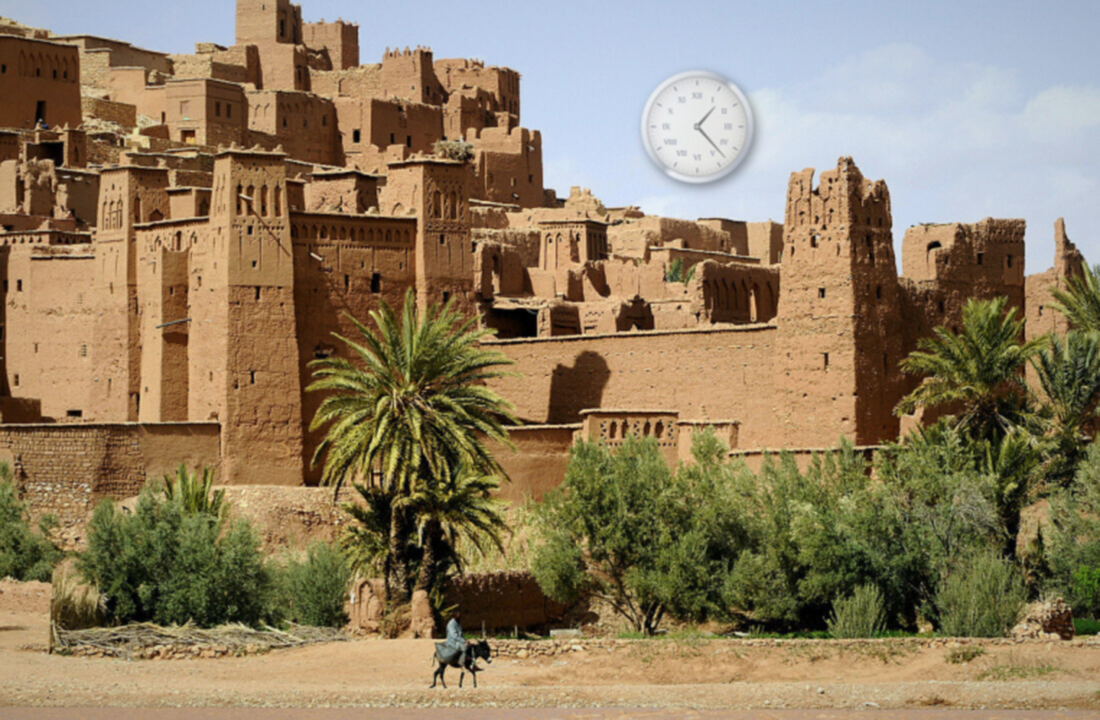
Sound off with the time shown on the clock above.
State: 1:23
